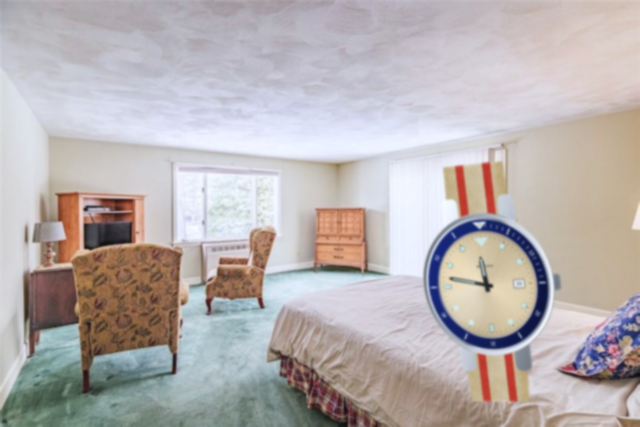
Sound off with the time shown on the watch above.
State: 11:47
